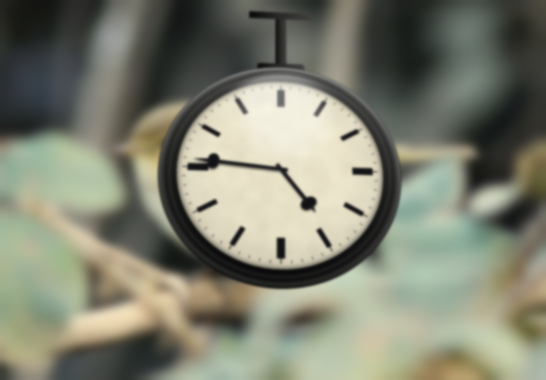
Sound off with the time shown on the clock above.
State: 4:46
